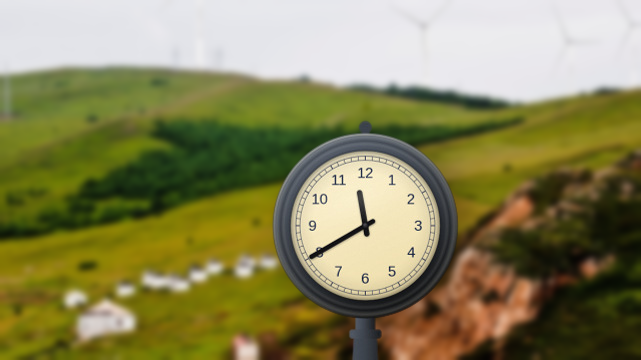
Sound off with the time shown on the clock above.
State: 11:40
